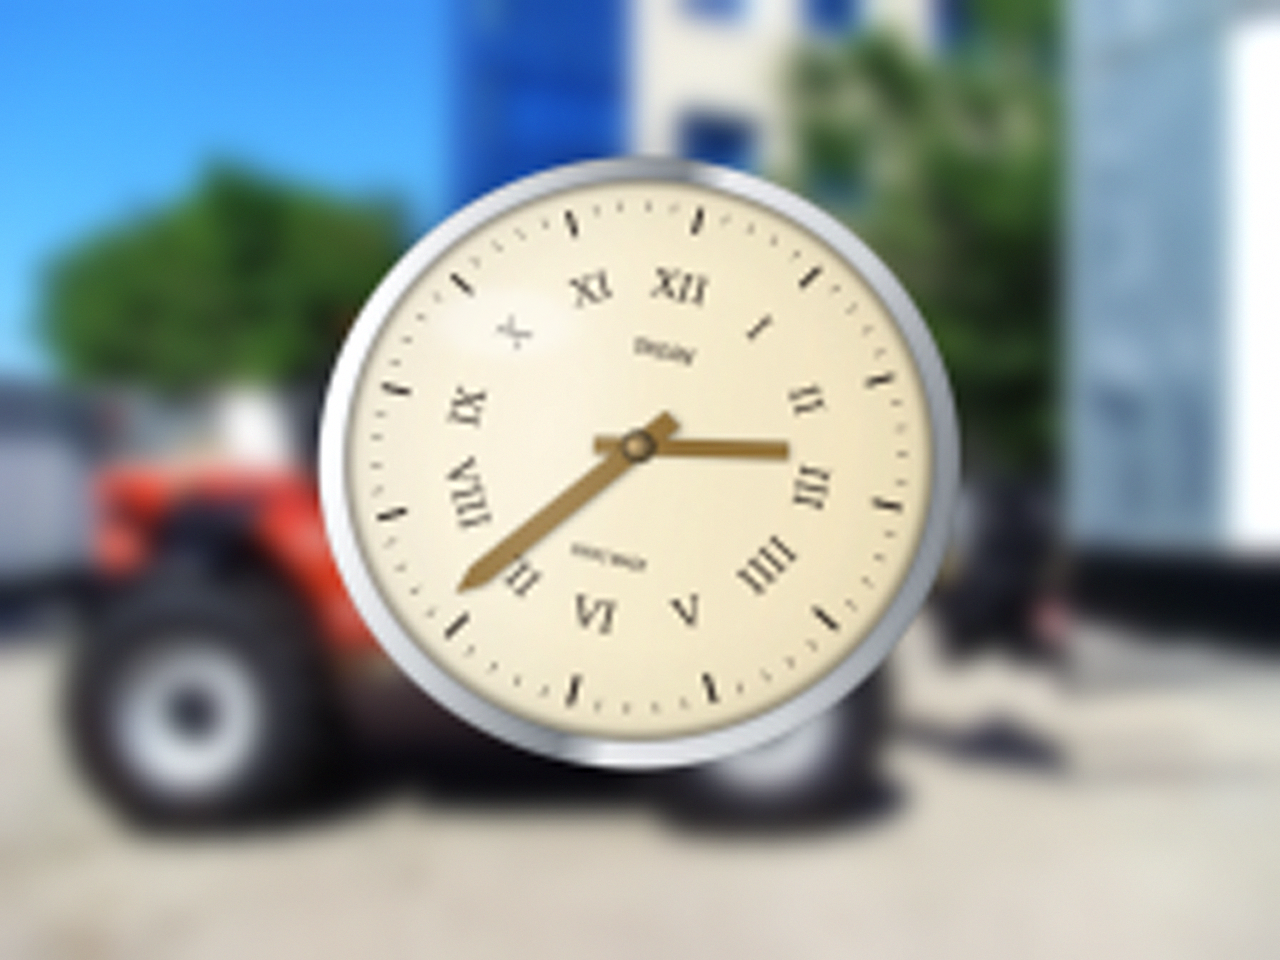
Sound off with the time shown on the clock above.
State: 2:36
